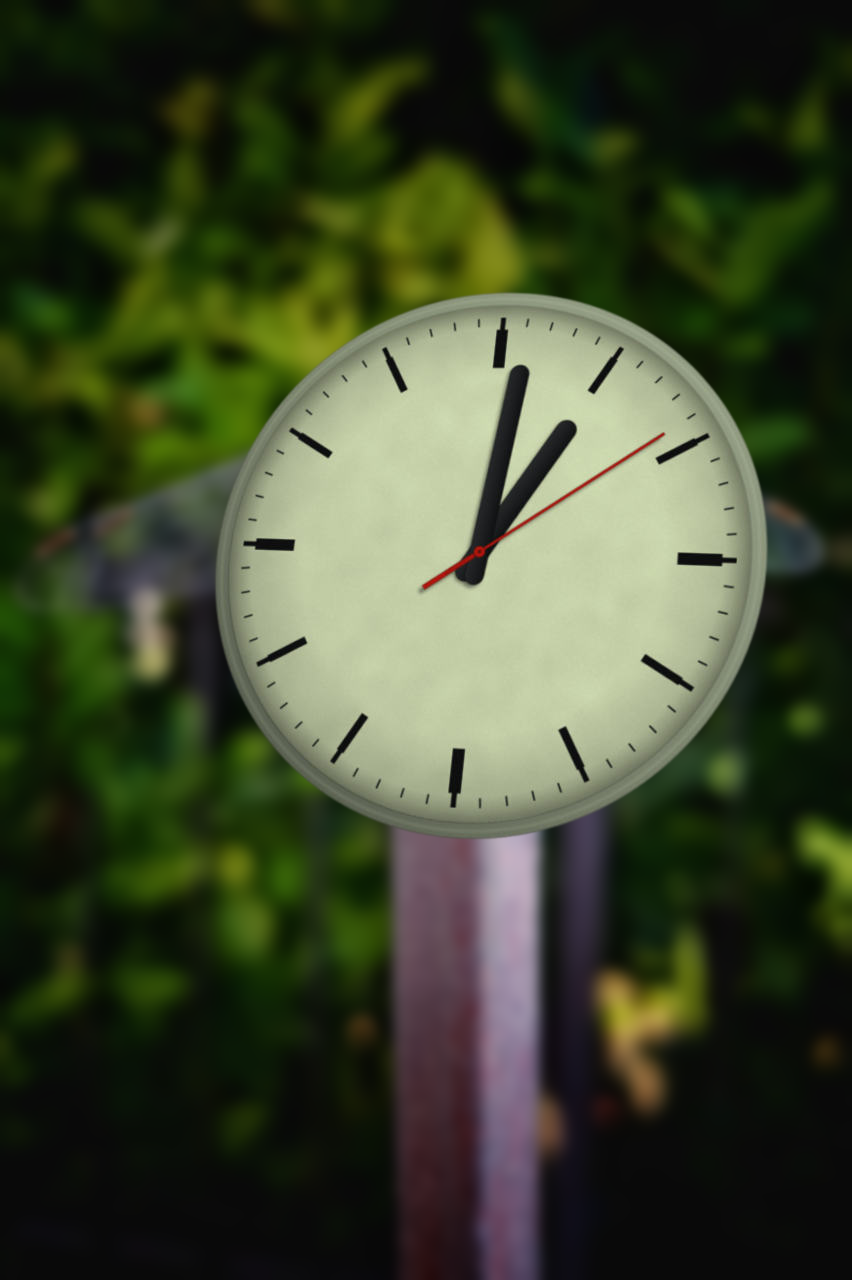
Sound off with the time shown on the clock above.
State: 1:01:09
